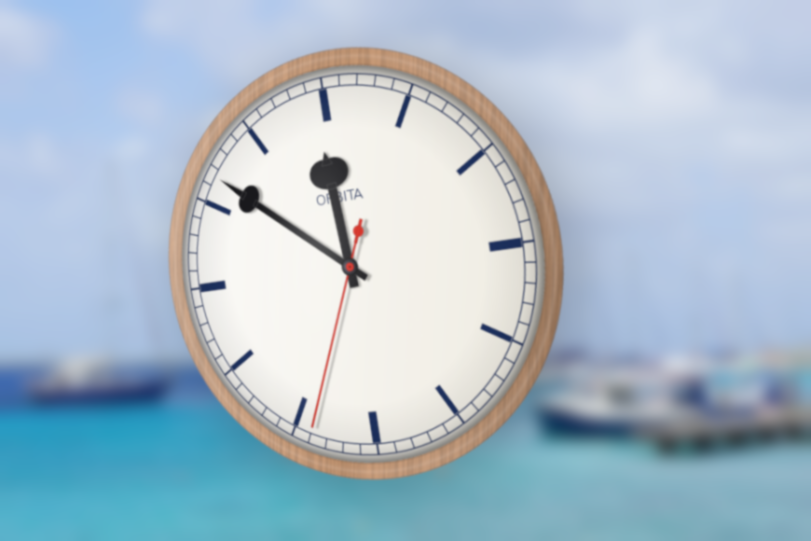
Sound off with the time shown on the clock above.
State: 11:51:34
